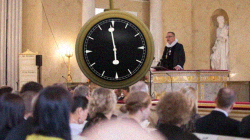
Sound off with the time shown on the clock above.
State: 5:59
